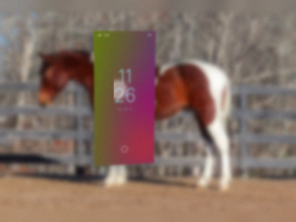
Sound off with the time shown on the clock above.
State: 11:26
